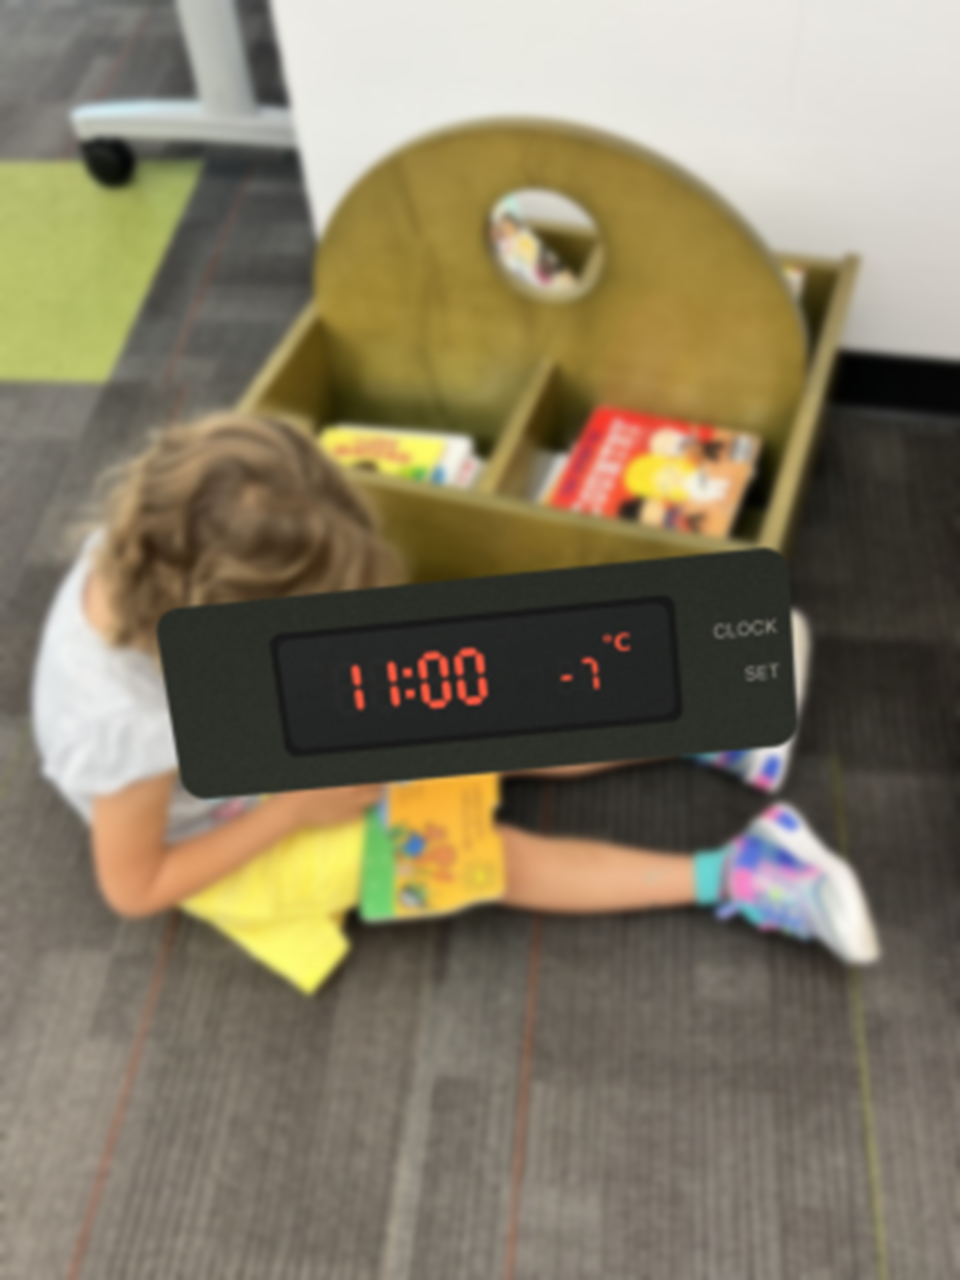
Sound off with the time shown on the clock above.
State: 11:00
